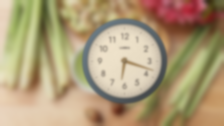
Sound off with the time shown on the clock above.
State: 6:18
